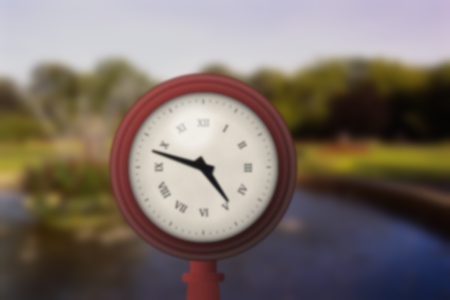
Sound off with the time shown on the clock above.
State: 4:48
